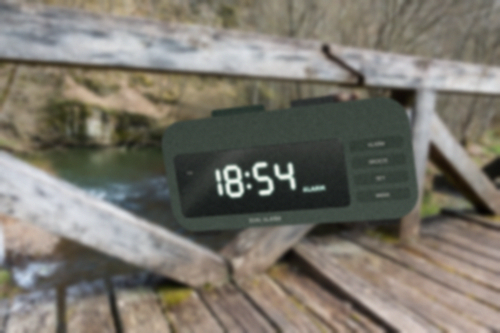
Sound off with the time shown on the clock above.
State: 18:54
